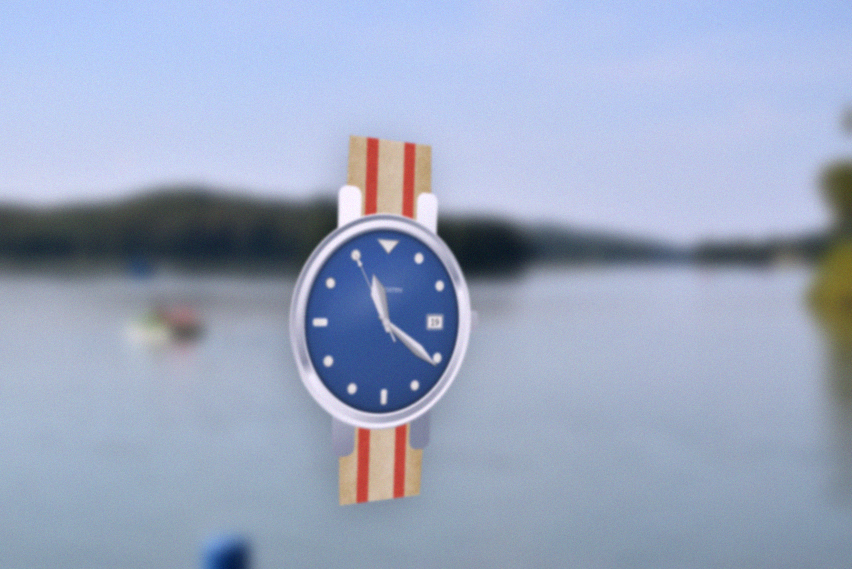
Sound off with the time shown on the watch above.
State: 11:20:55
